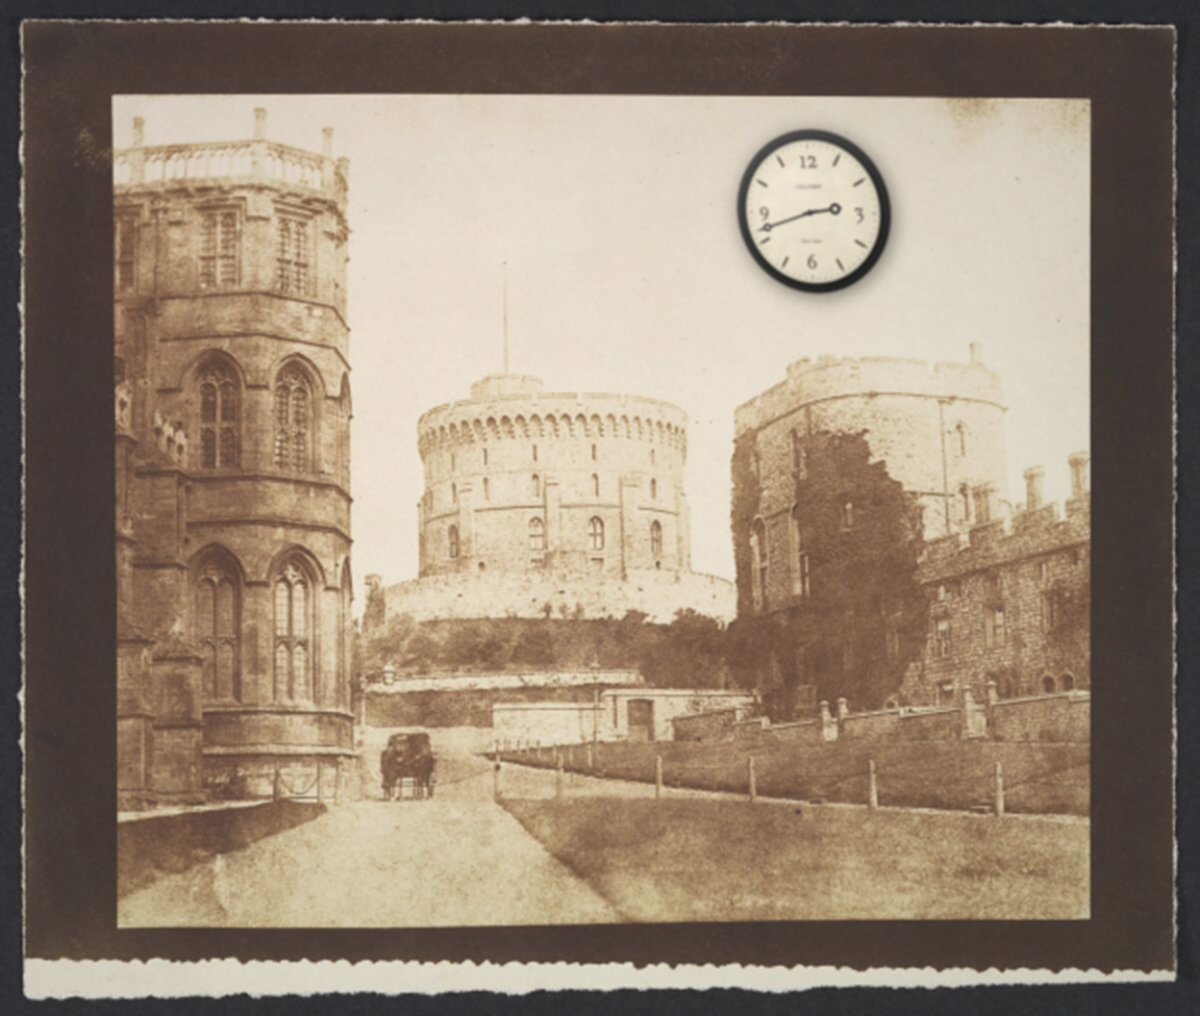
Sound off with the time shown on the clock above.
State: 2:42
